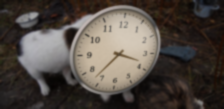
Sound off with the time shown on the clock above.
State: 3:37
